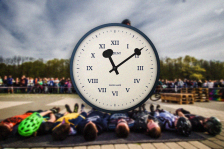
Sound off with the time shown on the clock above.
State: 11:09
